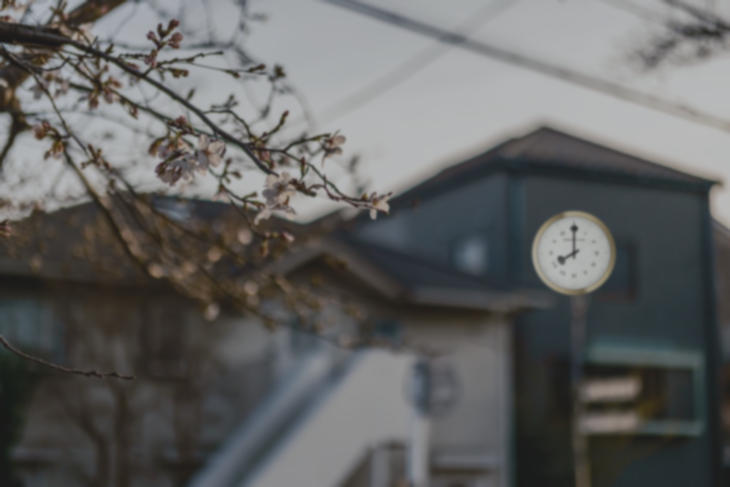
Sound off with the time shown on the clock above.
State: 8:00
